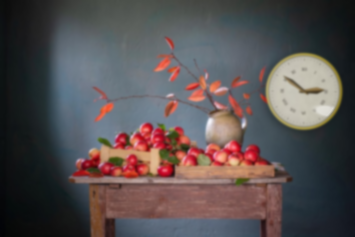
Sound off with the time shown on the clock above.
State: 2:51
